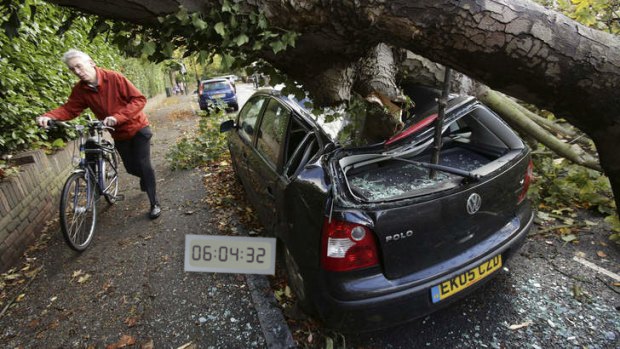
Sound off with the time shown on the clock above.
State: 6:04:32
